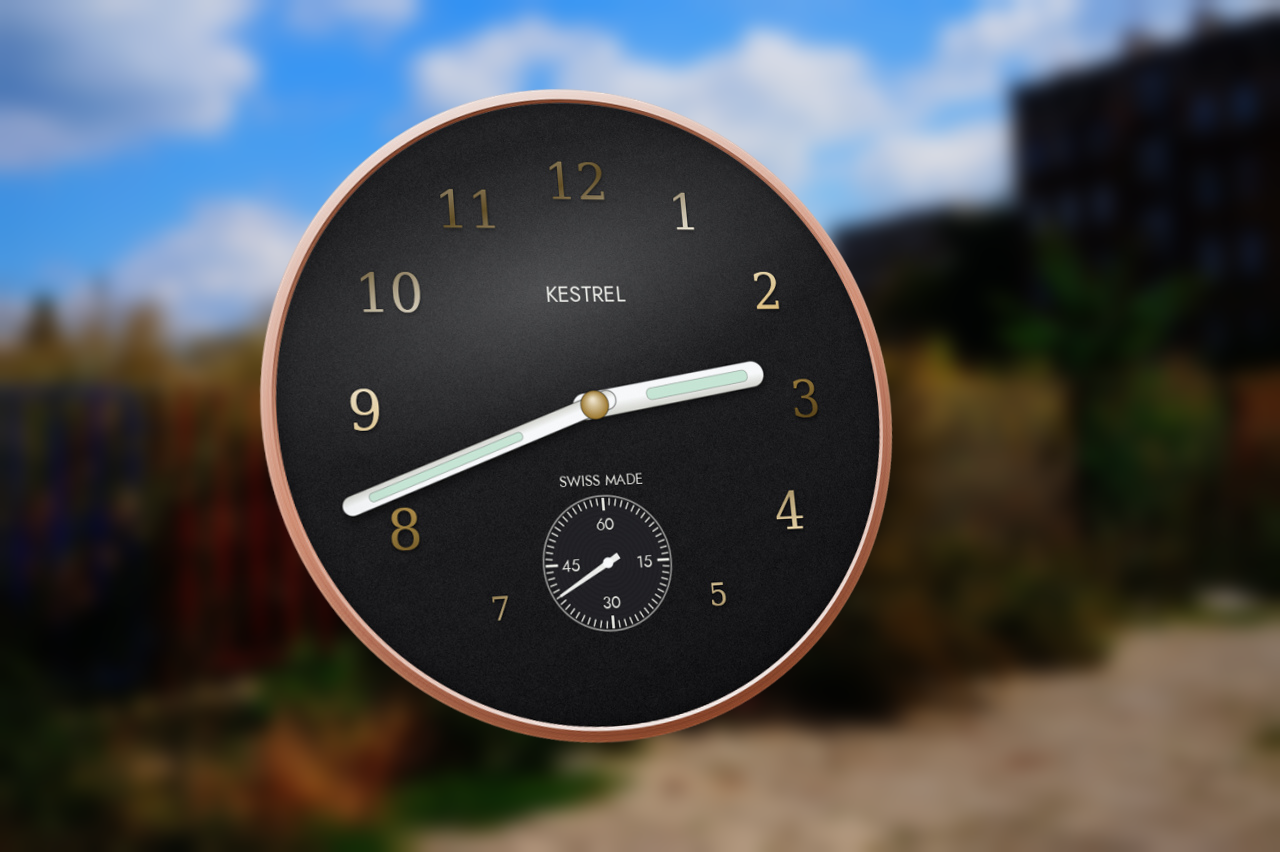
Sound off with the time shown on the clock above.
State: 2:41:40
